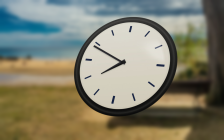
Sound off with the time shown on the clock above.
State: 7:49
